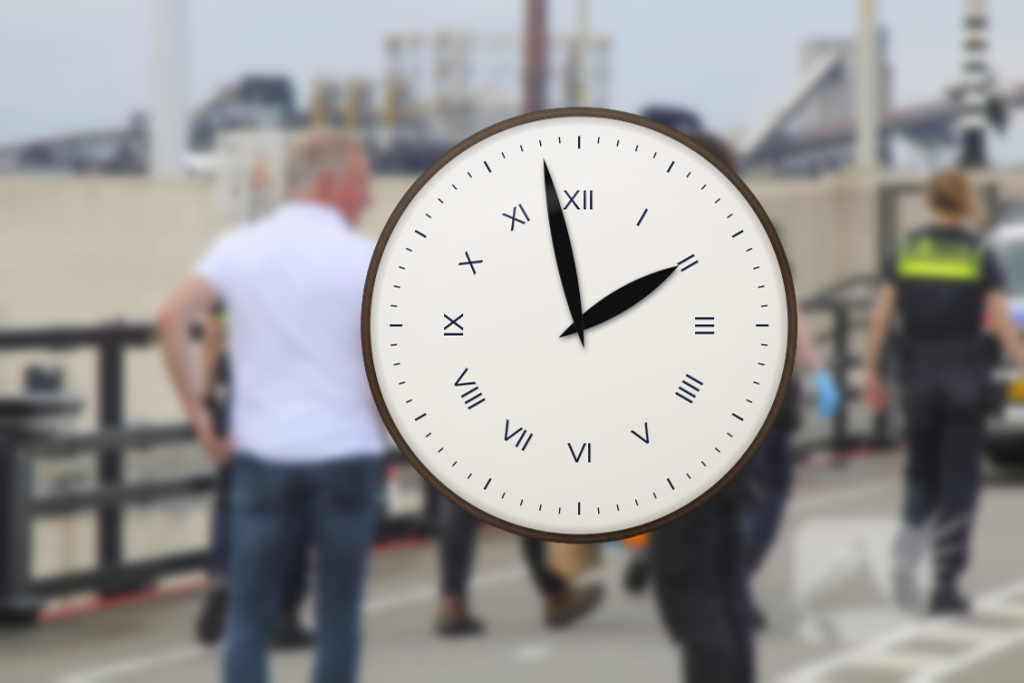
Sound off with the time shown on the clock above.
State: 1:58
